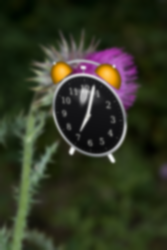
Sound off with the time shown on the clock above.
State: 7:03
